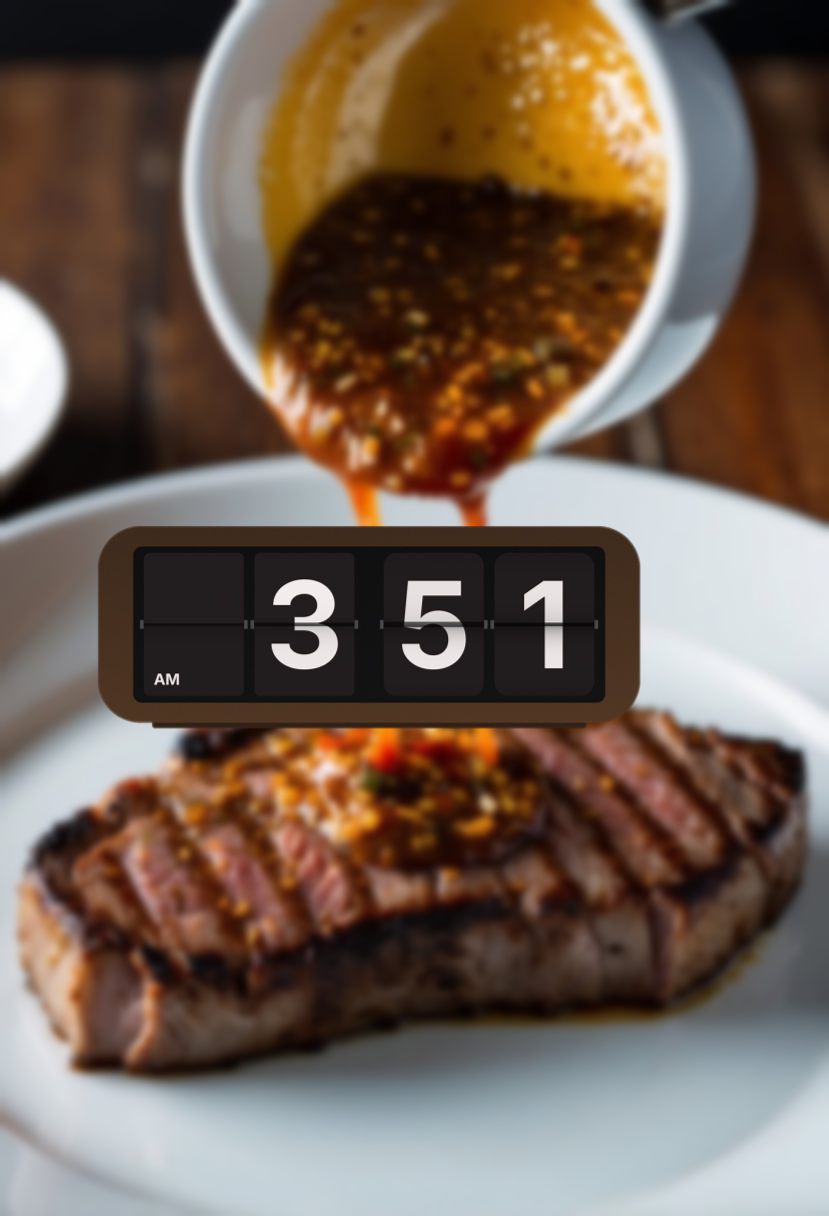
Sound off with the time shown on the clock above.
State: 3:51
